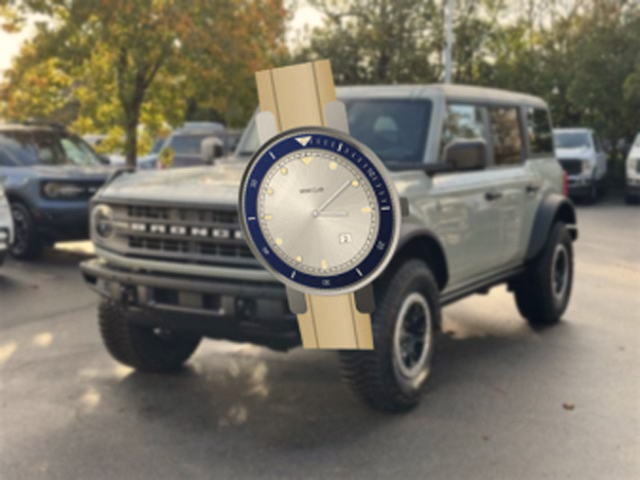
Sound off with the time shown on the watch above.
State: 3:09
